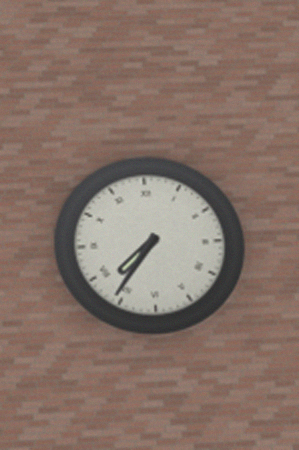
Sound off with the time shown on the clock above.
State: 7:36
